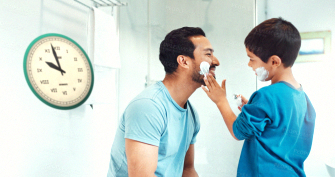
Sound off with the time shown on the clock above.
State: 9:58
